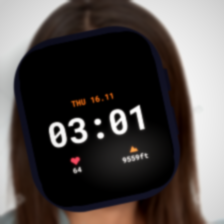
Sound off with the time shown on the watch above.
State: 3:01
